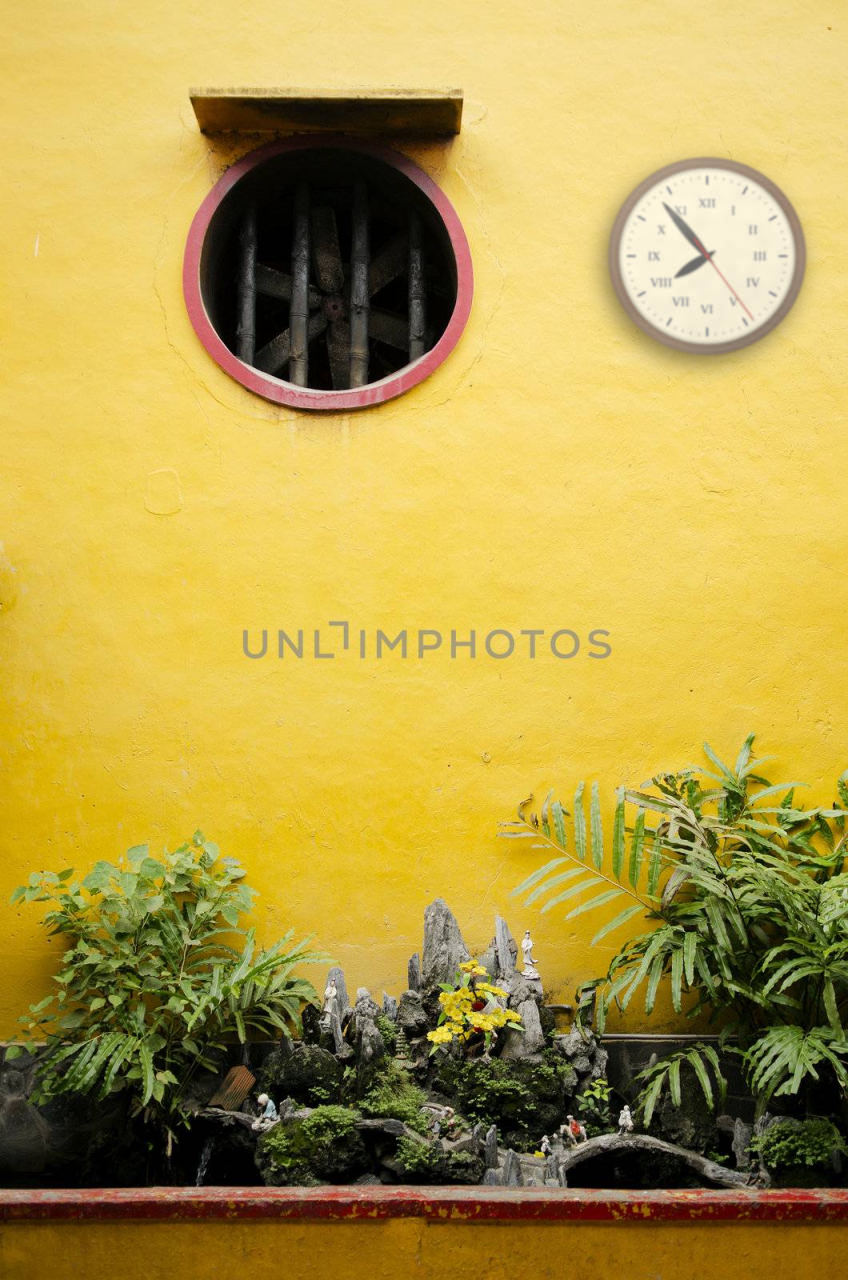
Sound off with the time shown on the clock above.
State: 7:53:24
